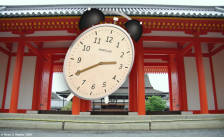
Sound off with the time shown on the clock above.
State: 2:40
